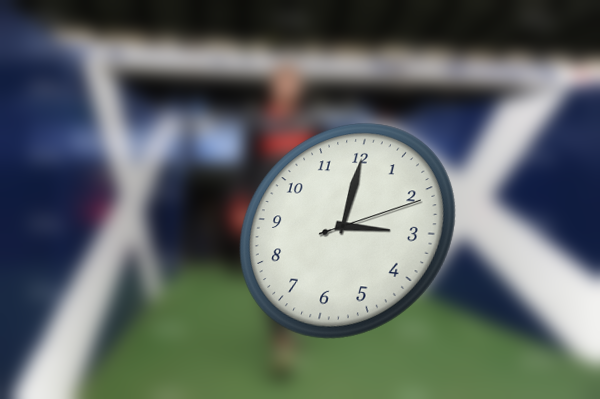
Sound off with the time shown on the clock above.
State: 3:00:11
